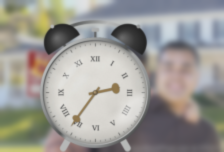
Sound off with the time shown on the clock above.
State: 2:36
